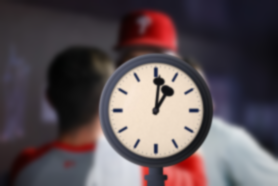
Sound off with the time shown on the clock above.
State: 1:01
